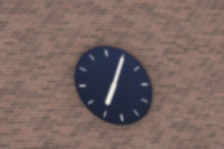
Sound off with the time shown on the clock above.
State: 7:05
